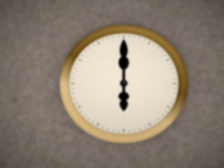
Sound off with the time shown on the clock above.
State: 6:00
